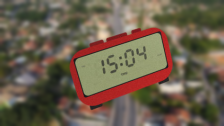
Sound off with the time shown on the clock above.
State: 15:04
